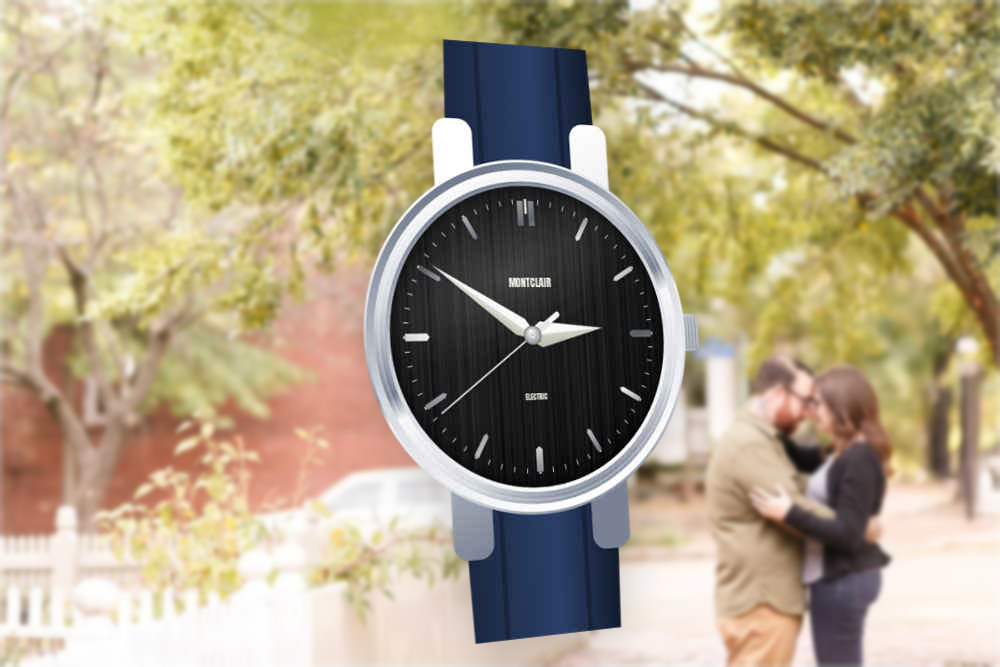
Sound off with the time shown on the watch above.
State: 2:50:39
